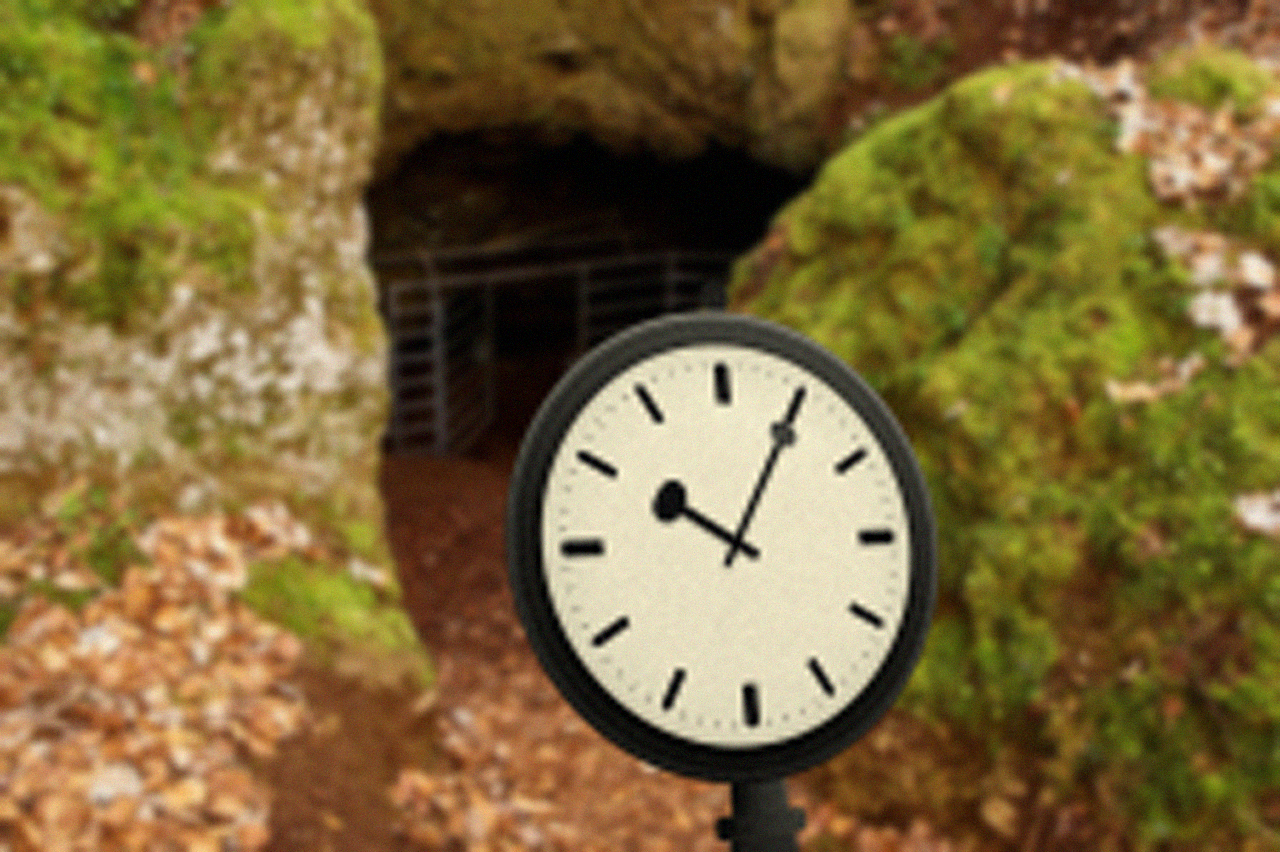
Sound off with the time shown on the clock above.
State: 10:05
